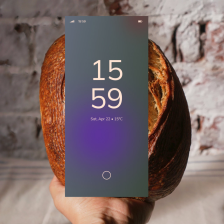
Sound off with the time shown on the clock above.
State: 15:59
